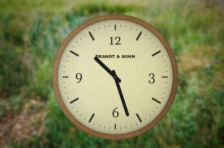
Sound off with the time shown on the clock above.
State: 10:27
